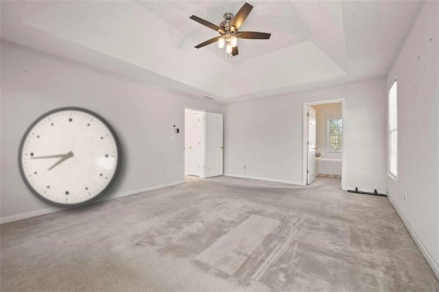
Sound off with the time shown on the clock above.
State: 7:44
